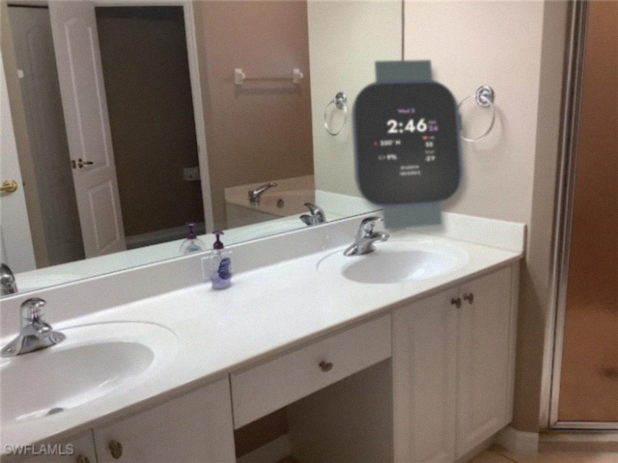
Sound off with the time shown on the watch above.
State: 2:46
